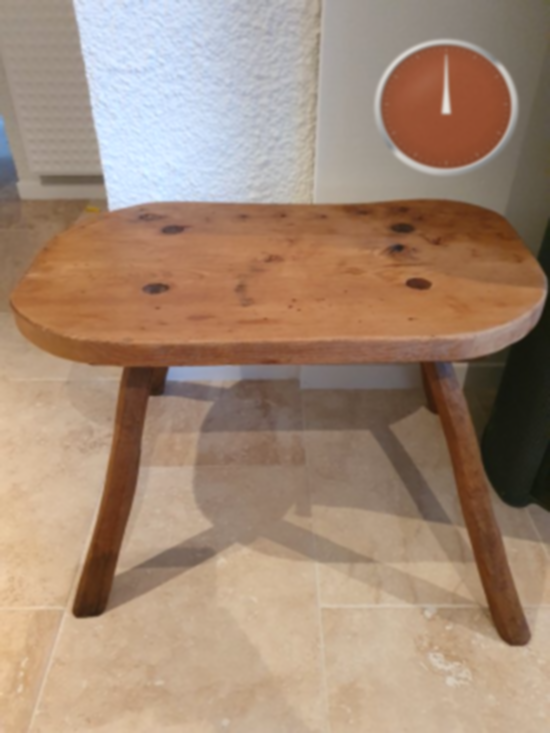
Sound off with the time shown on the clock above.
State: 12:00
